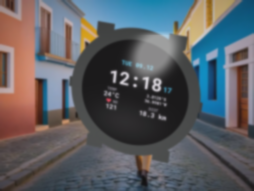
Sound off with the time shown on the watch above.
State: 12:18
